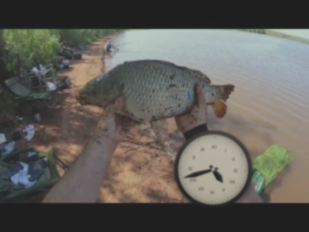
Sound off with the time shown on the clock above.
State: 4:42
